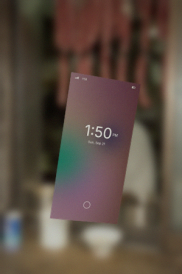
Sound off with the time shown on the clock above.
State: 1:50
